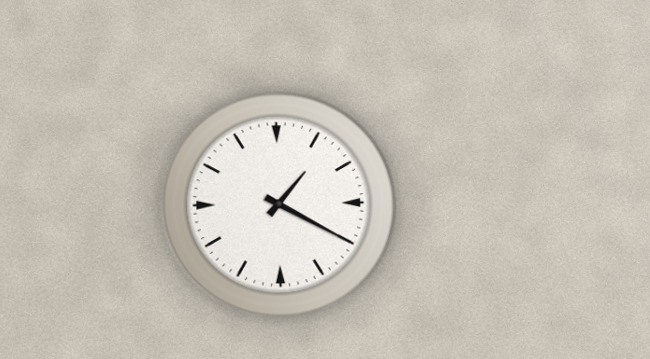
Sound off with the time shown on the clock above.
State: 1:20
